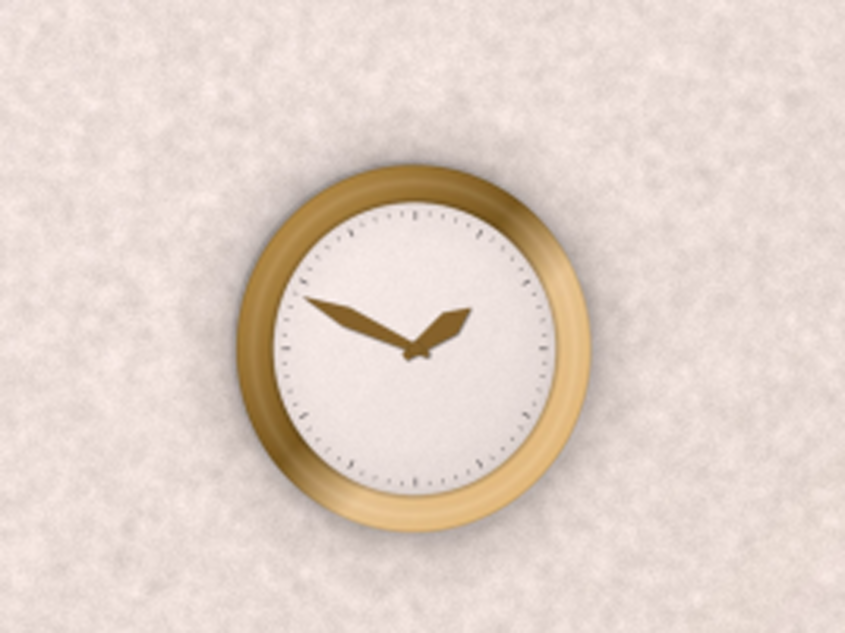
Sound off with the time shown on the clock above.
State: 1:49
